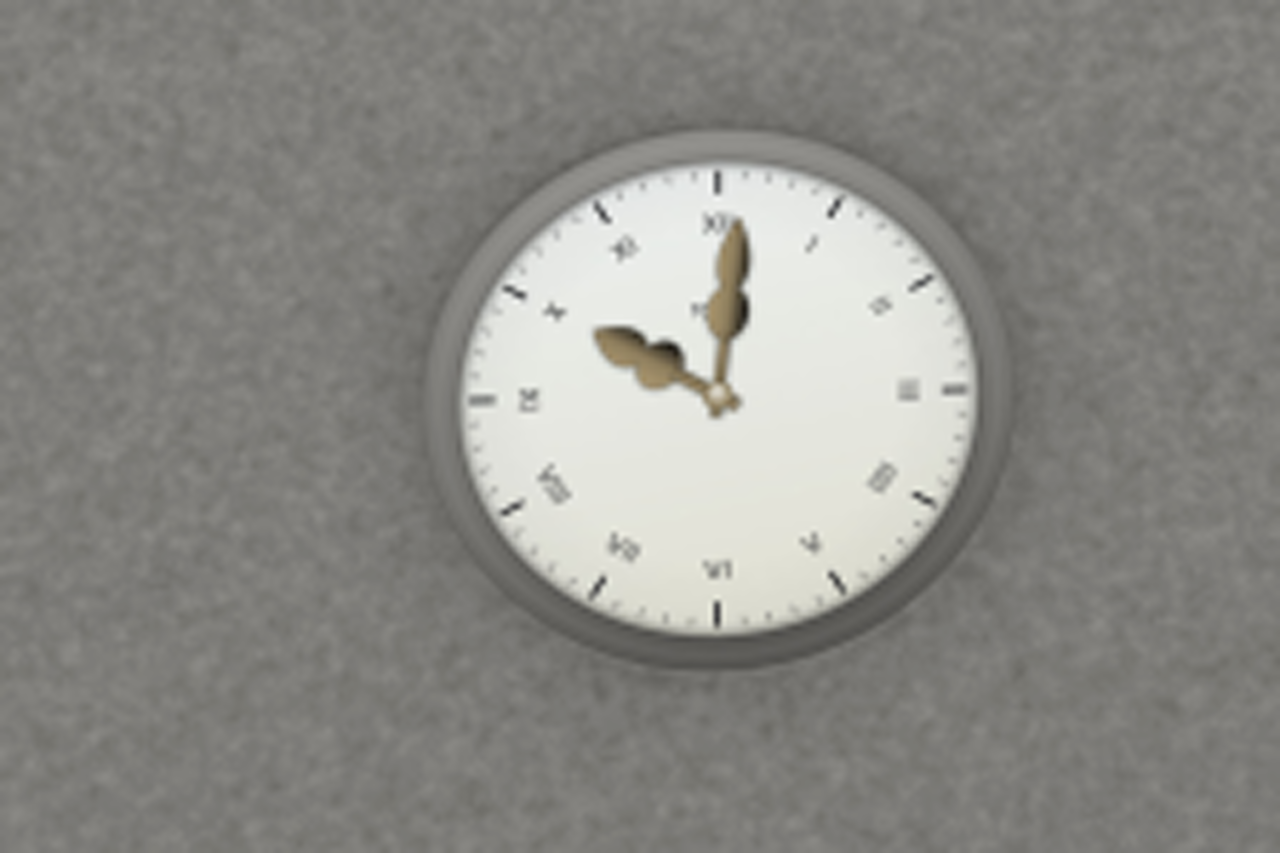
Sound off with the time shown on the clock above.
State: 10:01
